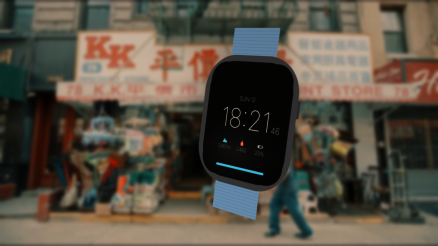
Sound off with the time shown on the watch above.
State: 18:21:46
